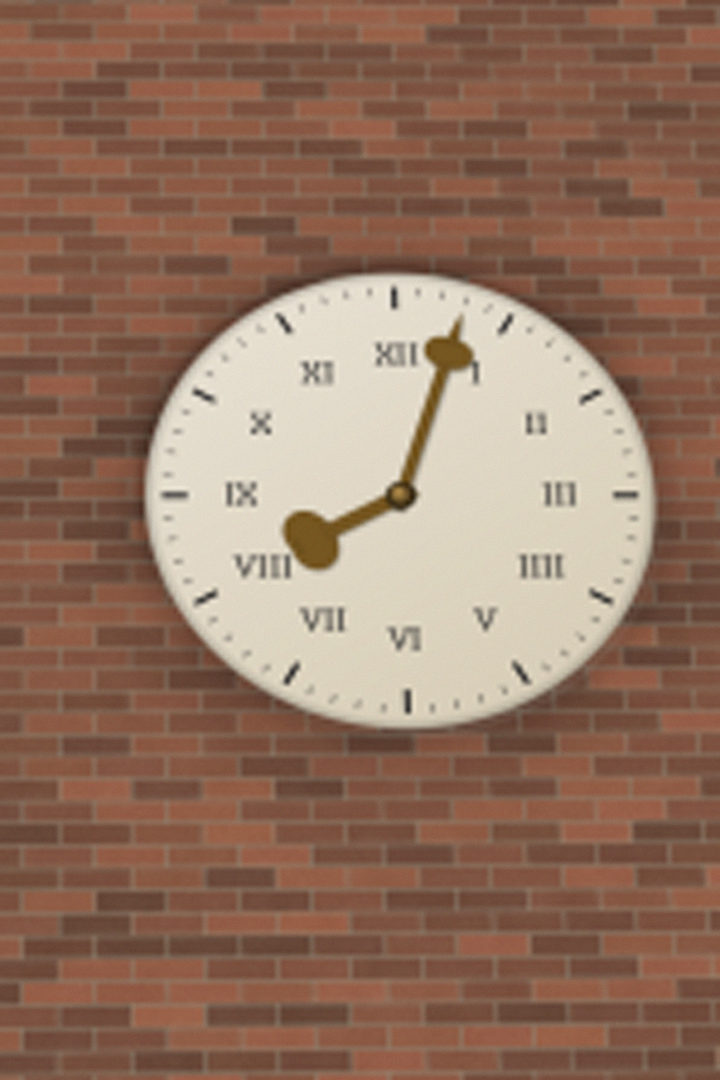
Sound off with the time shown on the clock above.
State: 8:03
